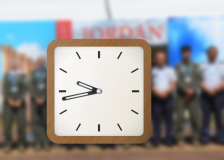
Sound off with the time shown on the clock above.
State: 9:43
